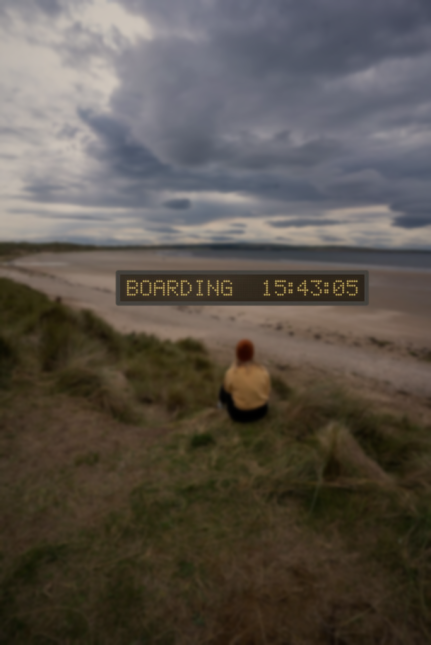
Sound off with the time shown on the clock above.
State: 15:43:05
